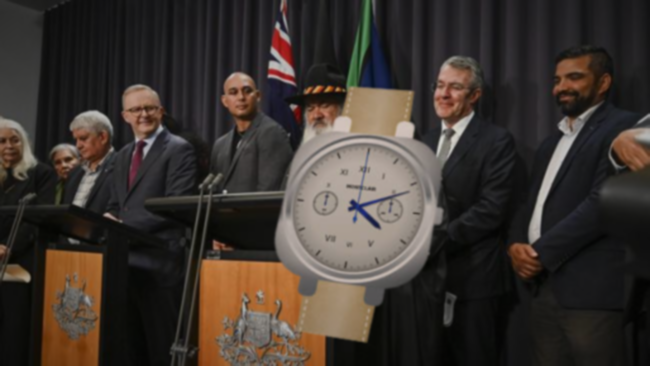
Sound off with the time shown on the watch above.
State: 4:11
